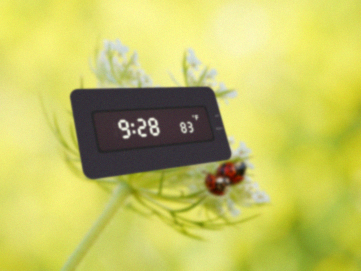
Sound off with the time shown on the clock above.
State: 9:28
